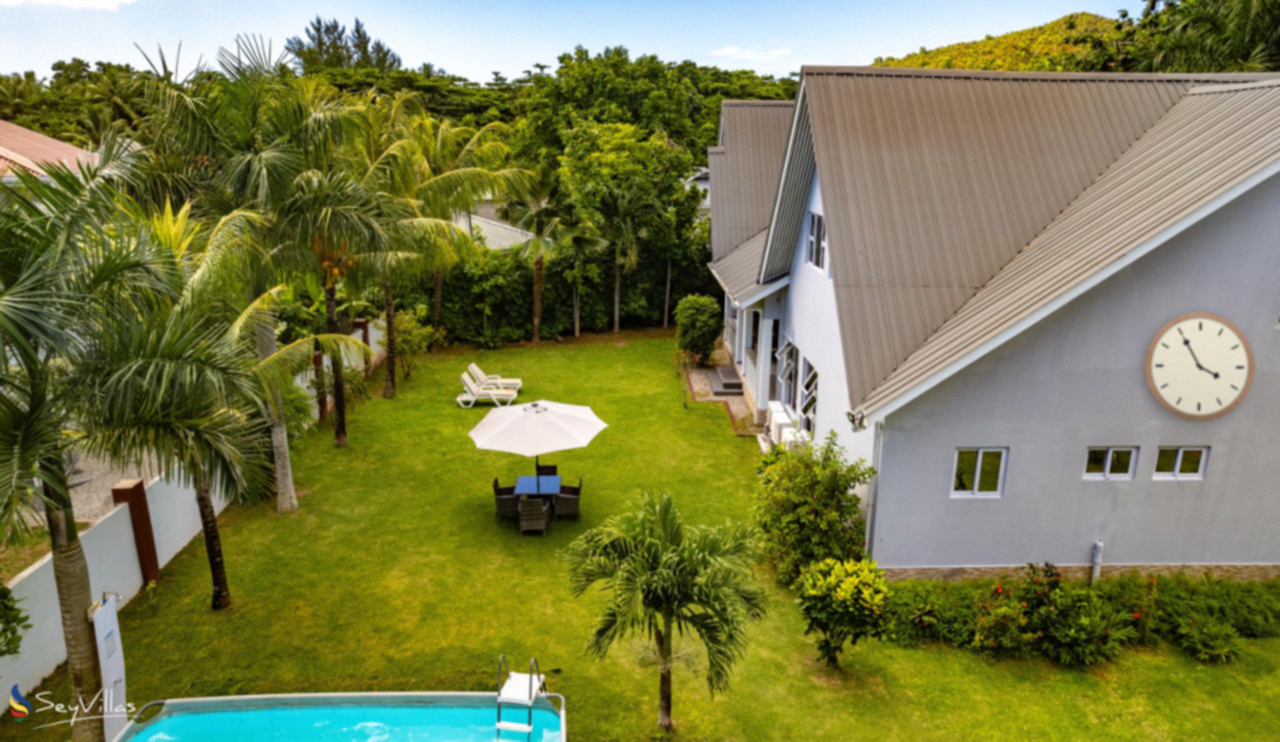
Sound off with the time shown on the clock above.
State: 3:55
